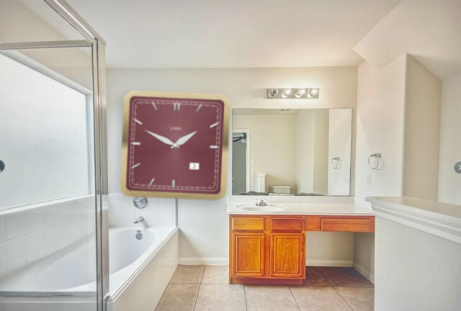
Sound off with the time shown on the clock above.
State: 1:49
